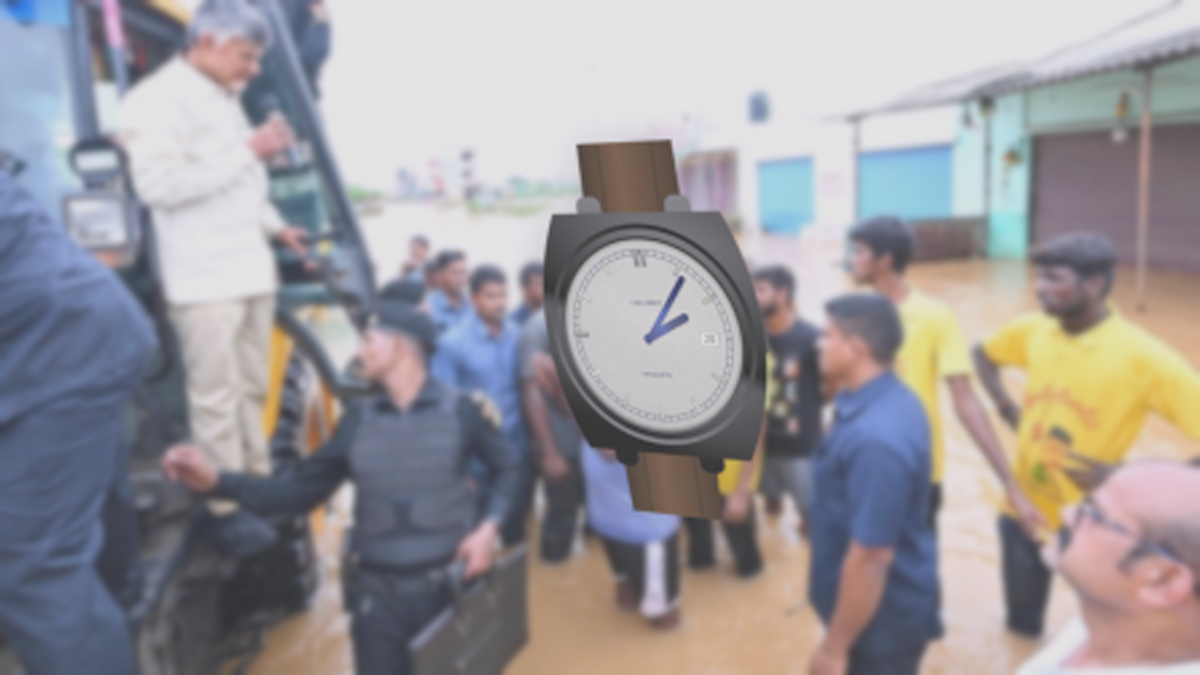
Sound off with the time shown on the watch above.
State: 2:06
